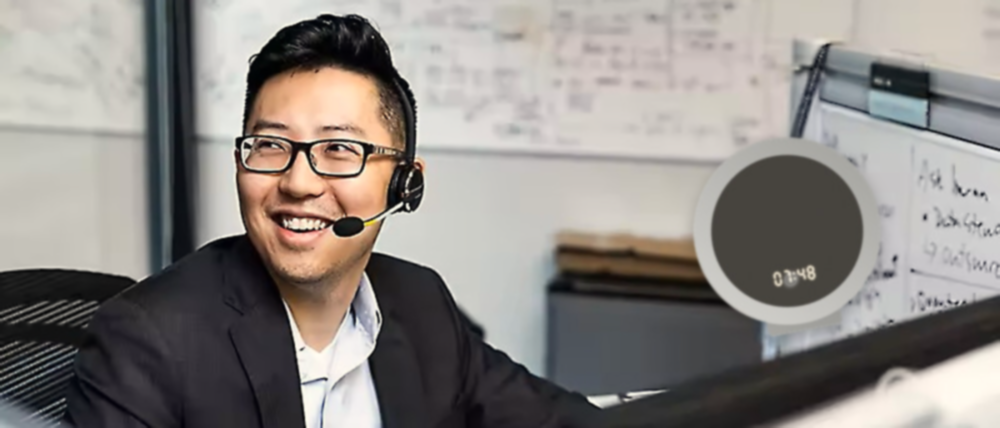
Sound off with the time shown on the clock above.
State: 7:48
